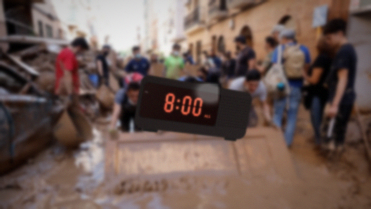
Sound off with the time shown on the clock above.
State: 8:00
